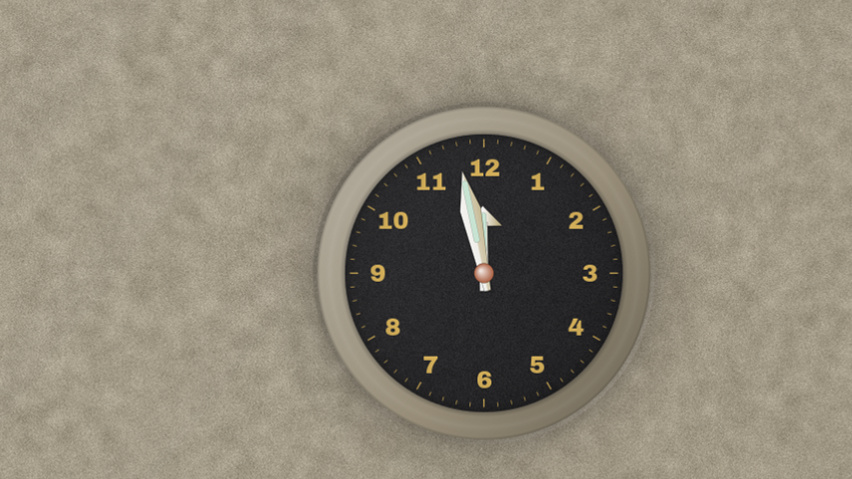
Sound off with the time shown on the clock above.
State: 11:58
